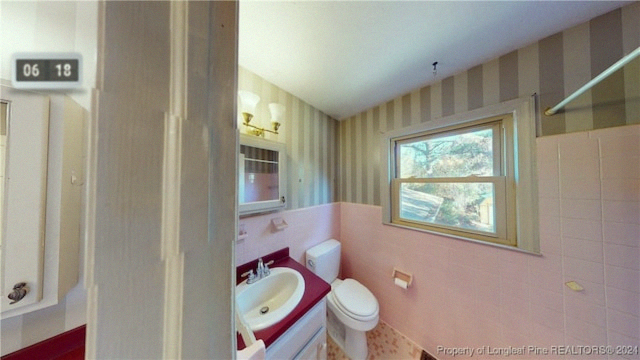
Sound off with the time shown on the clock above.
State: 6:18
